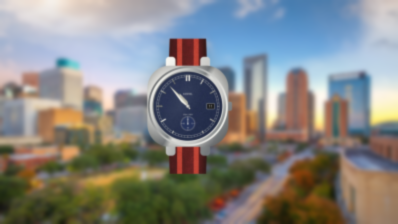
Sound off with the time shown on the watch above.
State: 10:53
